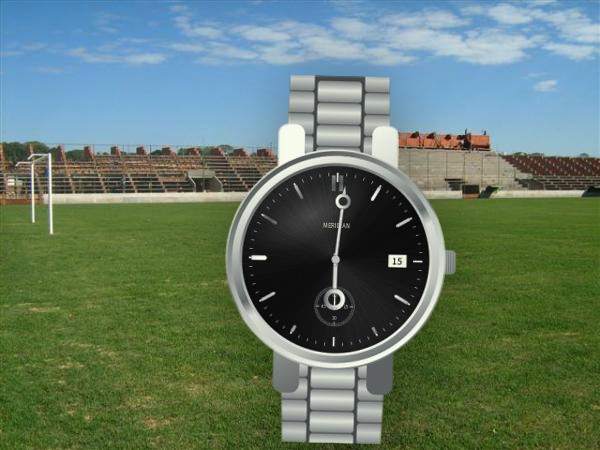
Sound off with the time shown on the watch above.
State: 6:01
